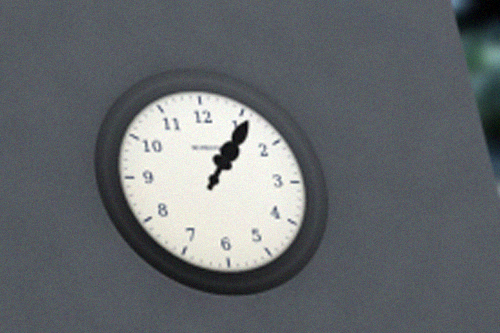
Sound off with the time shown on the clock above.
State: 1:06
